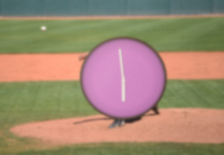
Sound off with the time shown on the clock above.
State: 5:59
